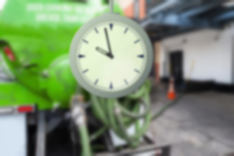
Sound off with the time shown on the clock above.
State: 9:58
